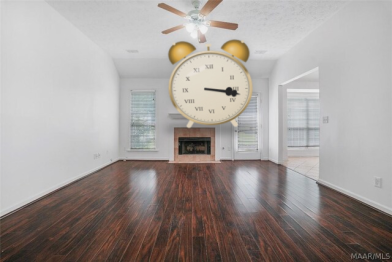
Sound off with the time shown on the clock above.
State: 3:17
